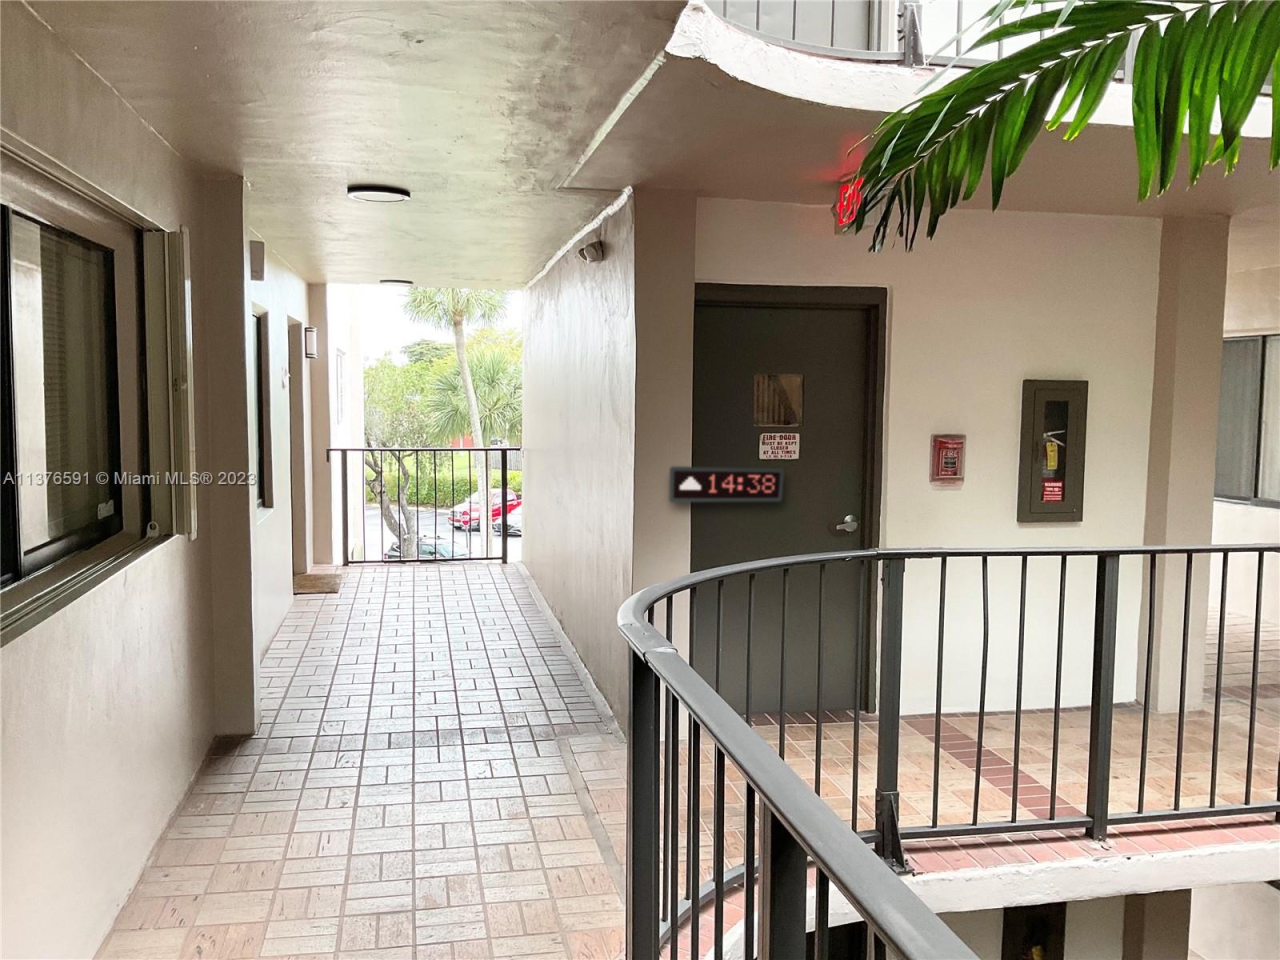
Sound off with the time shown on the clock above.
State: 14:38
